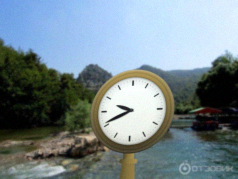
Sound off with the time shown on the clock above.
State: 9:41
